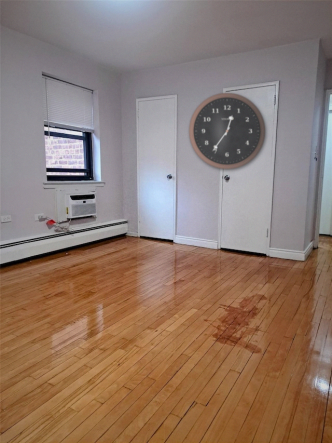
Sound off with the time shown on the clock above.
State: 12:36
